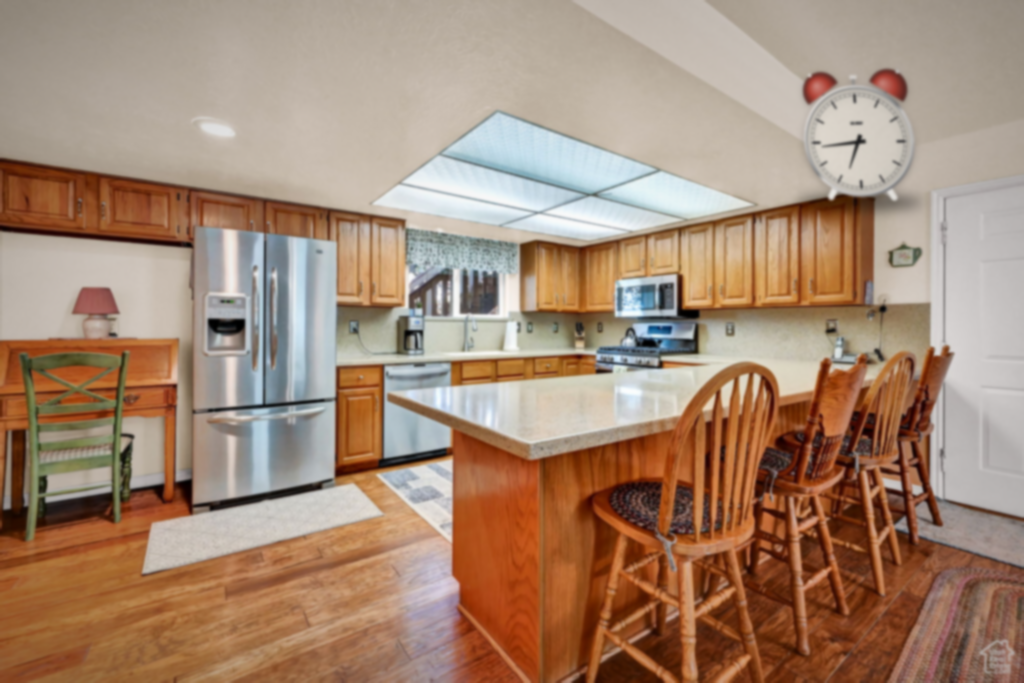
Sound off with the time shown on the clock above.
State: 6:44
